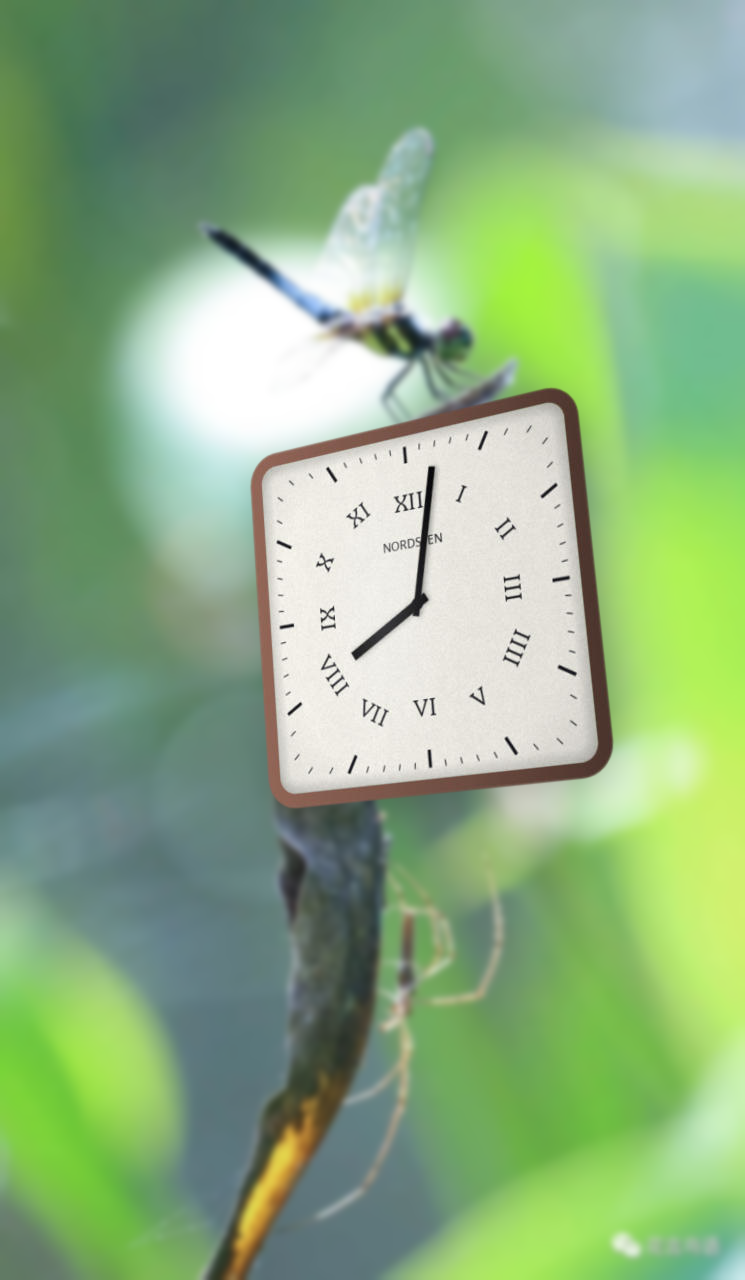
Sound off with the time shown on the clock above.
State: 8:02
